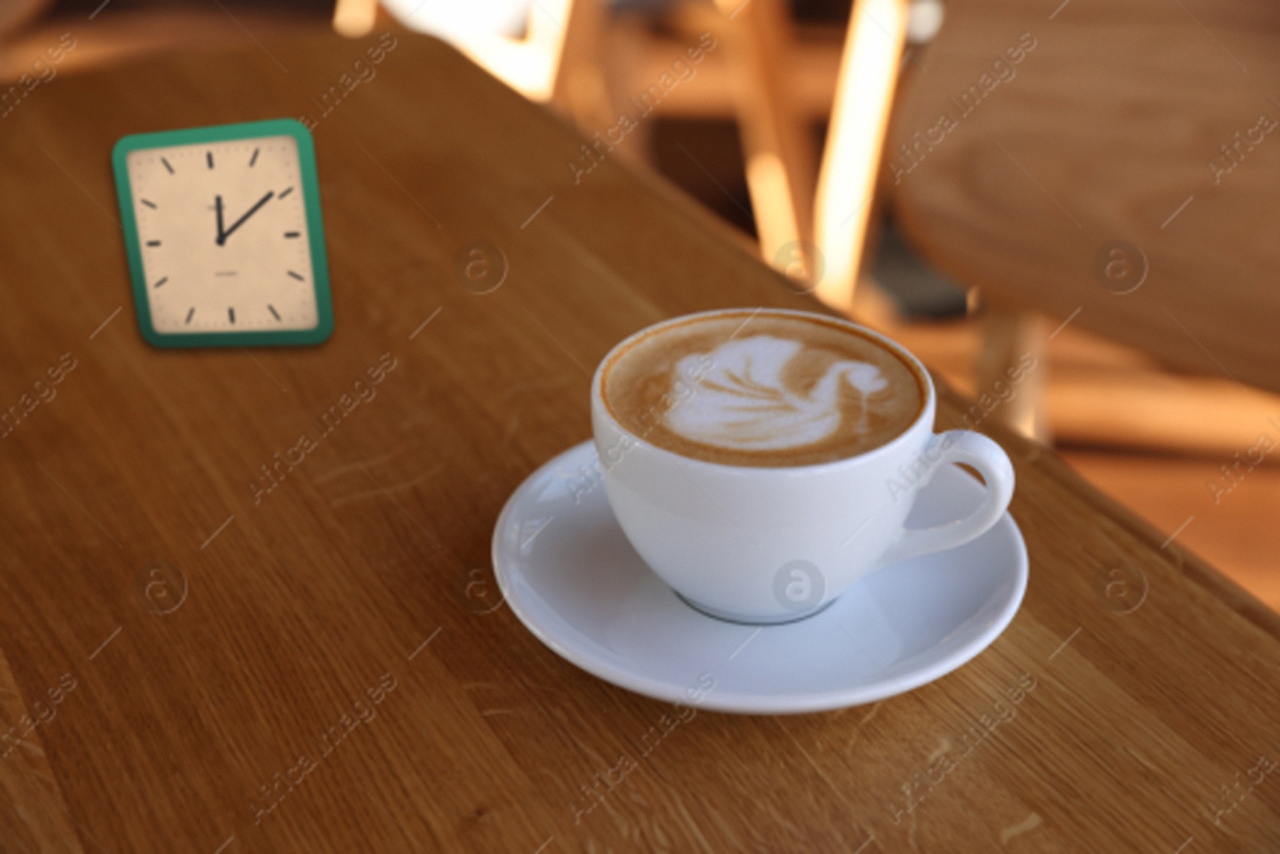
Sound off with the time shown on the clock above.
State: 12:09
